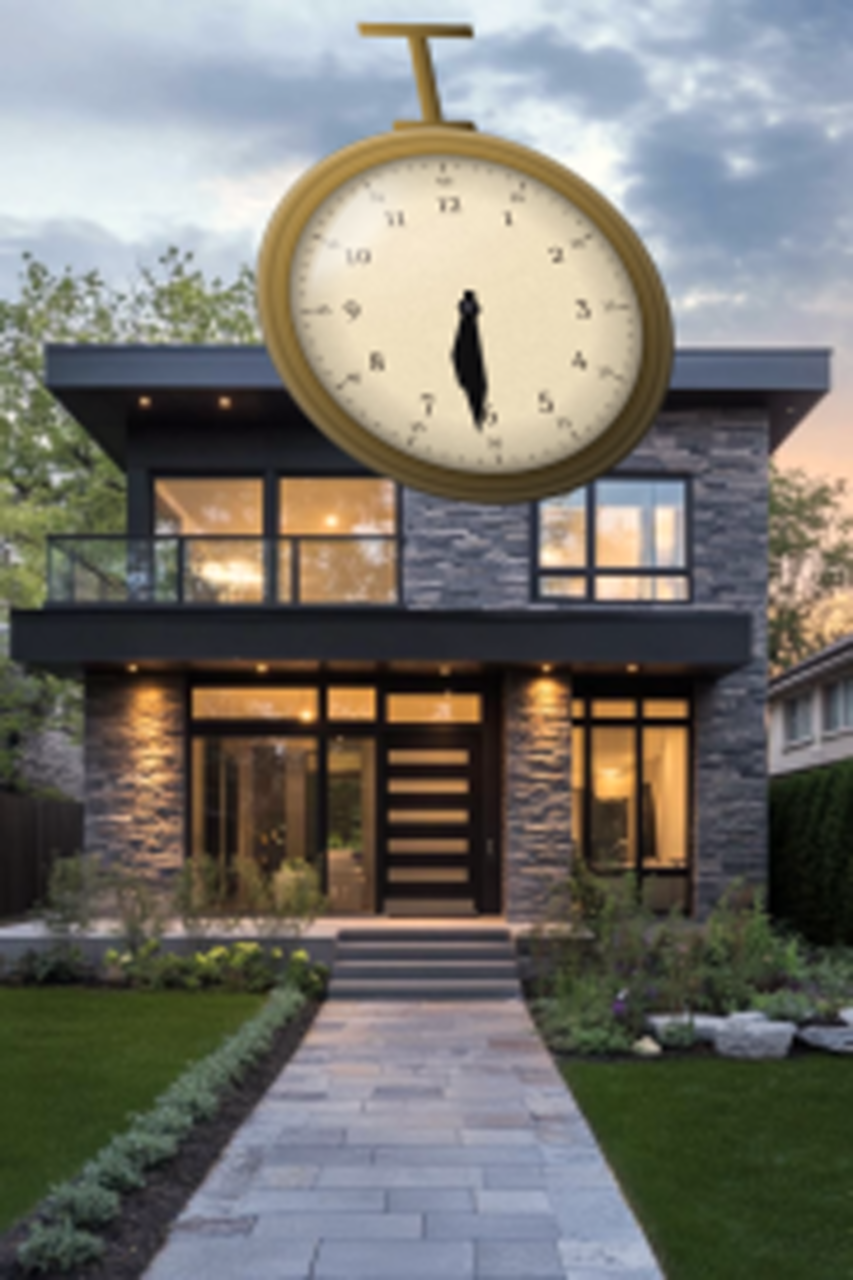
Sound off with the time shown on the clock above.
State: 6:31
